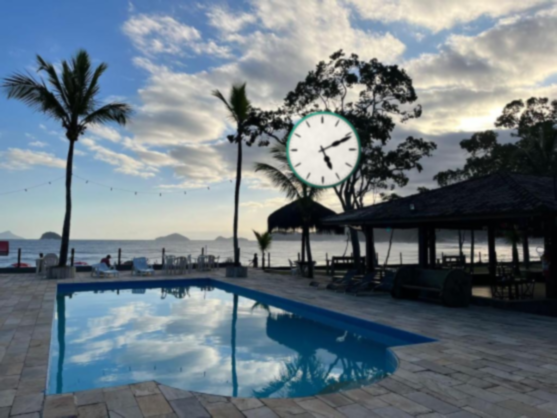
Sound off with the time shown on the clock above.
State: 5:11
